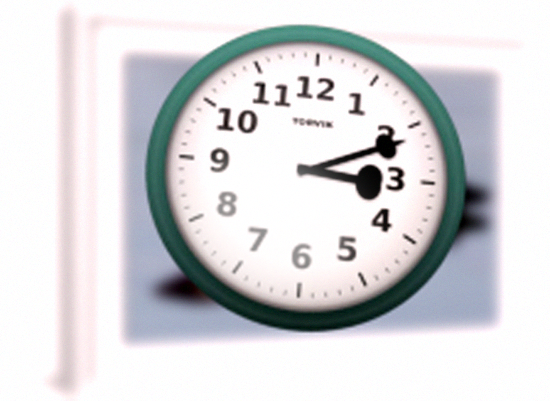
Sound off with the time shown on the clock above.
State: 3:11
